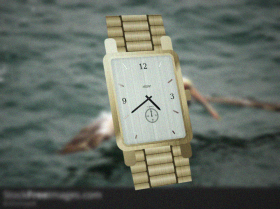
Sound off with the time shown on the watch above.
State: 4:40
